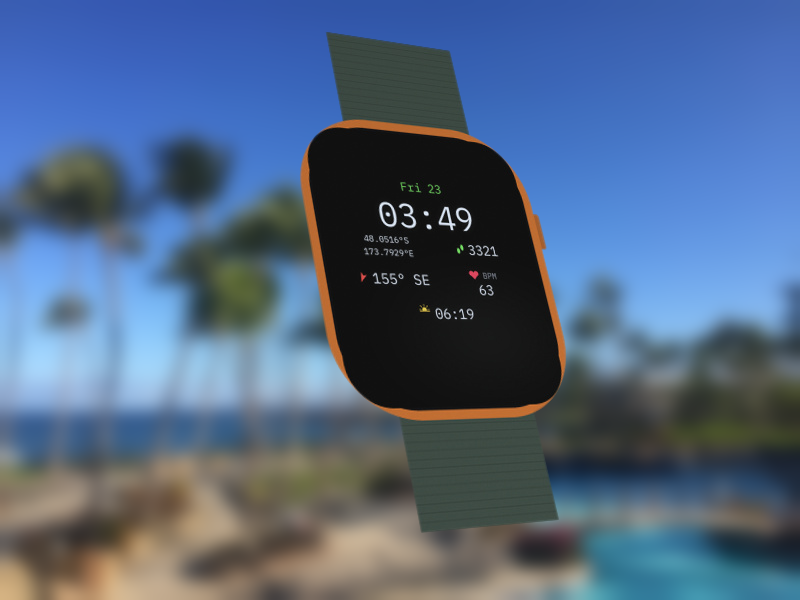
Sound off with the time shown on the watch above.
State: 3:49
